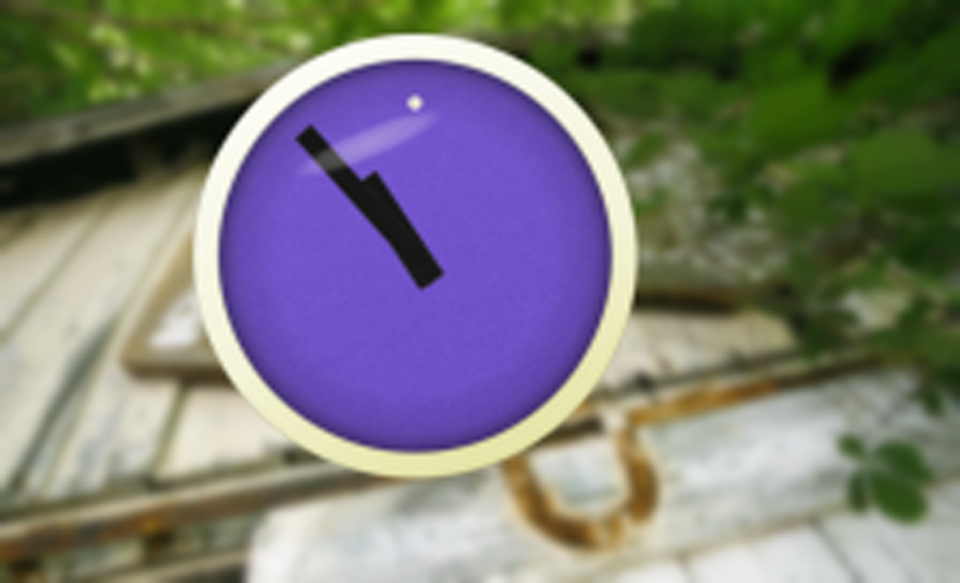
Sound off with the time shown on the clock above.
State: 10:53
